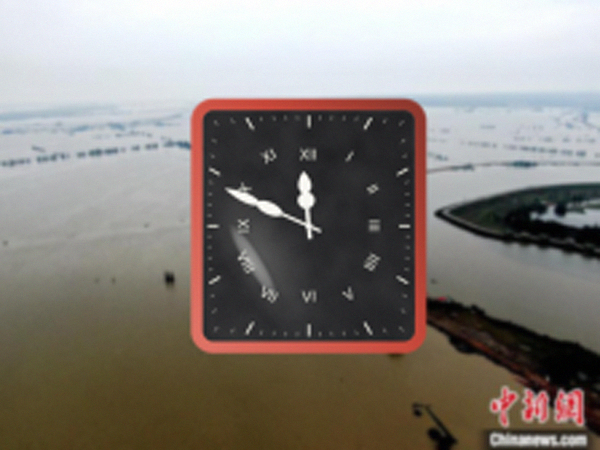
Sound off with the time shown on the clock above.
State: 11:49
